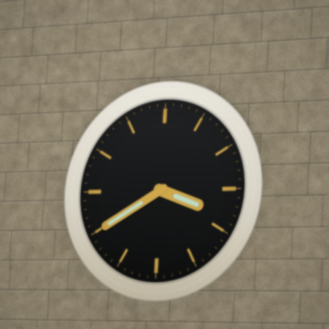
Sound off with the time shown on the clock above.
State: 3:40
